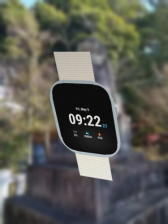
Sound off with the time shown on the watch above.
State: 9:22
